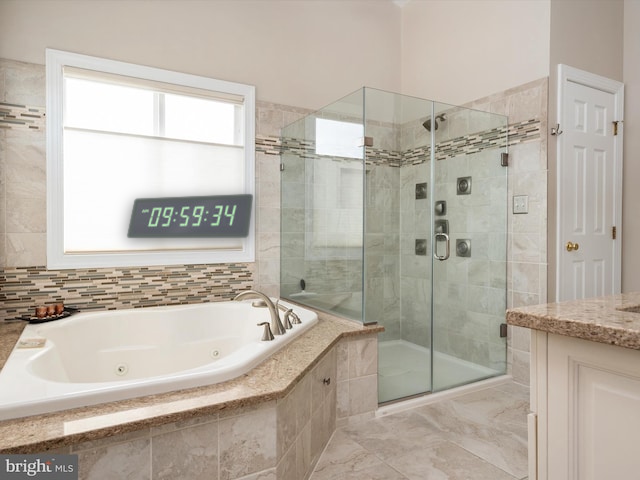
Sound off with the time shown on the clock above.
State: 9:59:34
